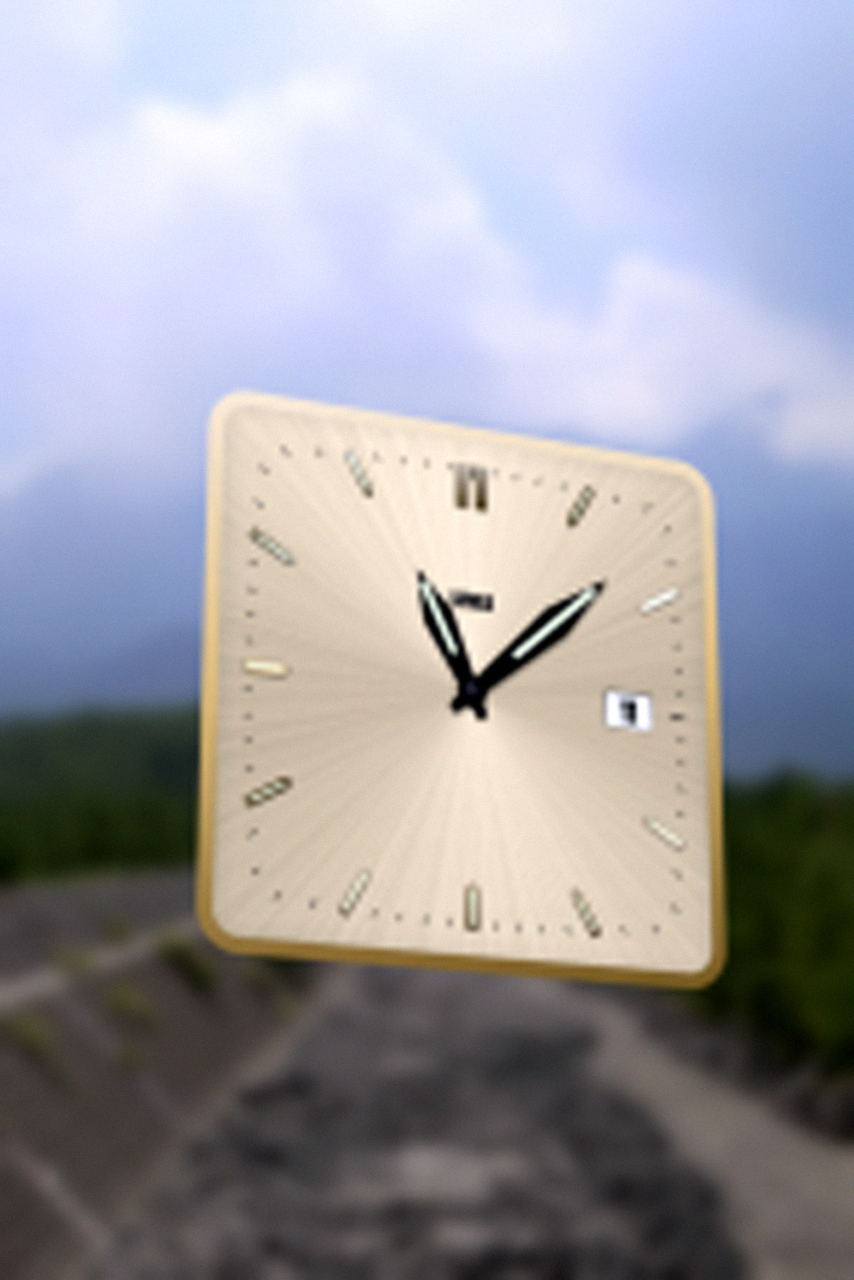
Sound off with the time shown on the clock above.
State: 11:08
